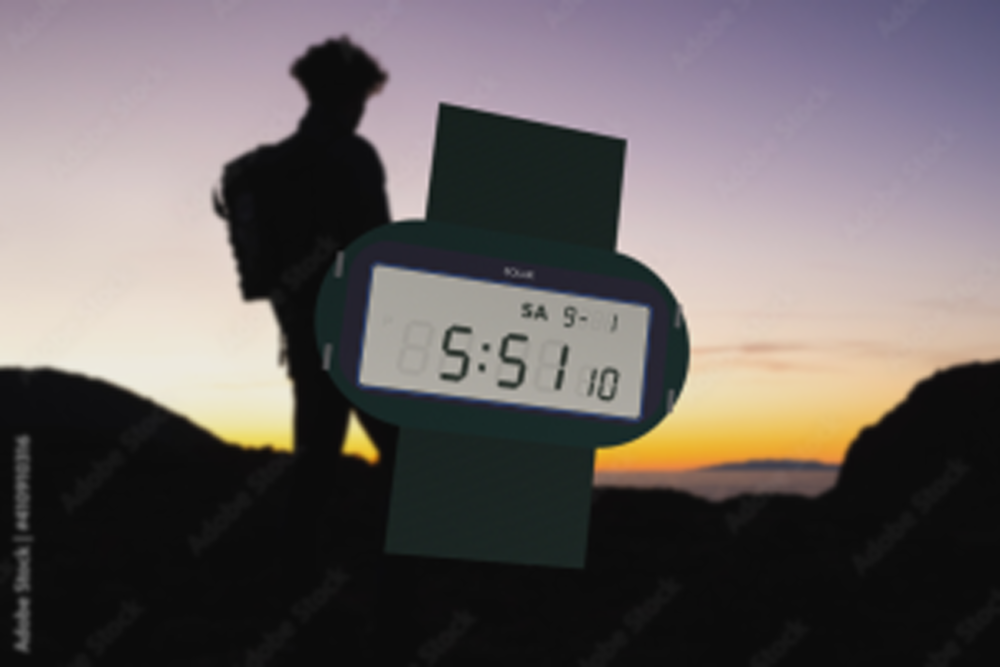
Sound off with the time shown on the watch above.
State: 5:51:10
